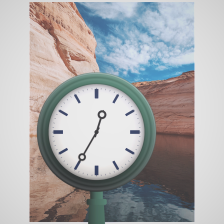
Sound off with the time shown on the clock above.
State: 12:35
